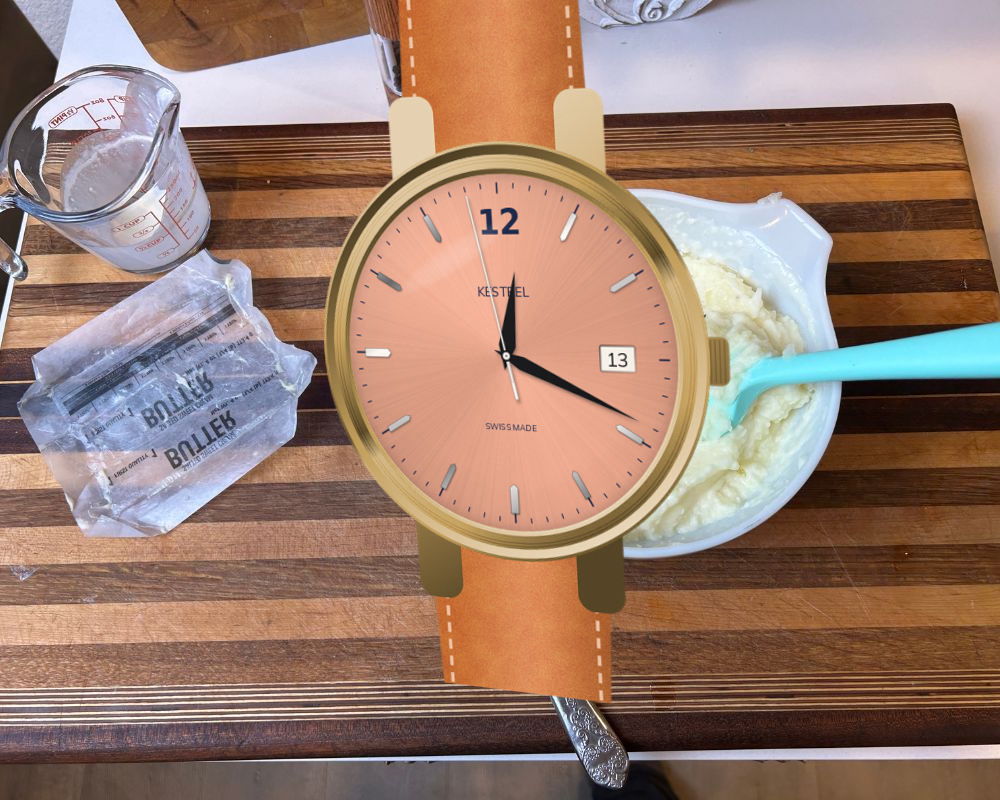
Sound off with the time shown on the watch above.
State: 12:18:58
